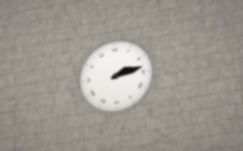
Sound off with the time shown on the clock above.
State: 2:13
